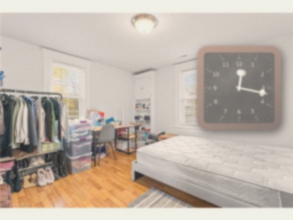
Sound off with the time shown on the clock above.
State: 12:17
